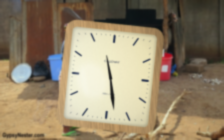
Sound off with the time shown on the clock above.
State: 11:28
